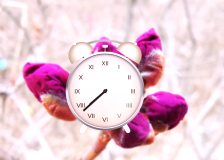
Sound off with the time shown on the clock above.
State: 7:38
